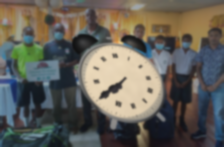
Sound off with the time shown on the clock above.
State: 7:40
